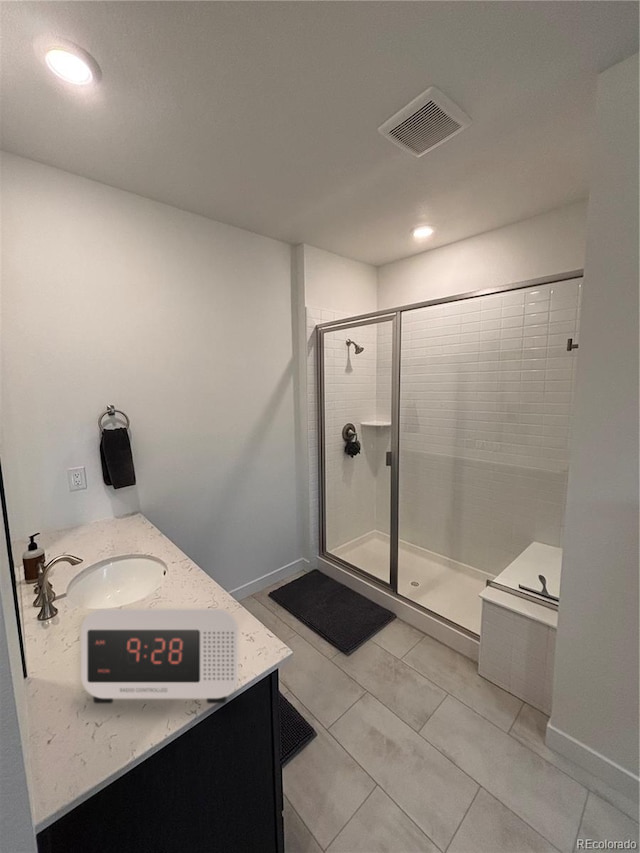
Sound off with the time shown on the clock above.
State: 9:28
